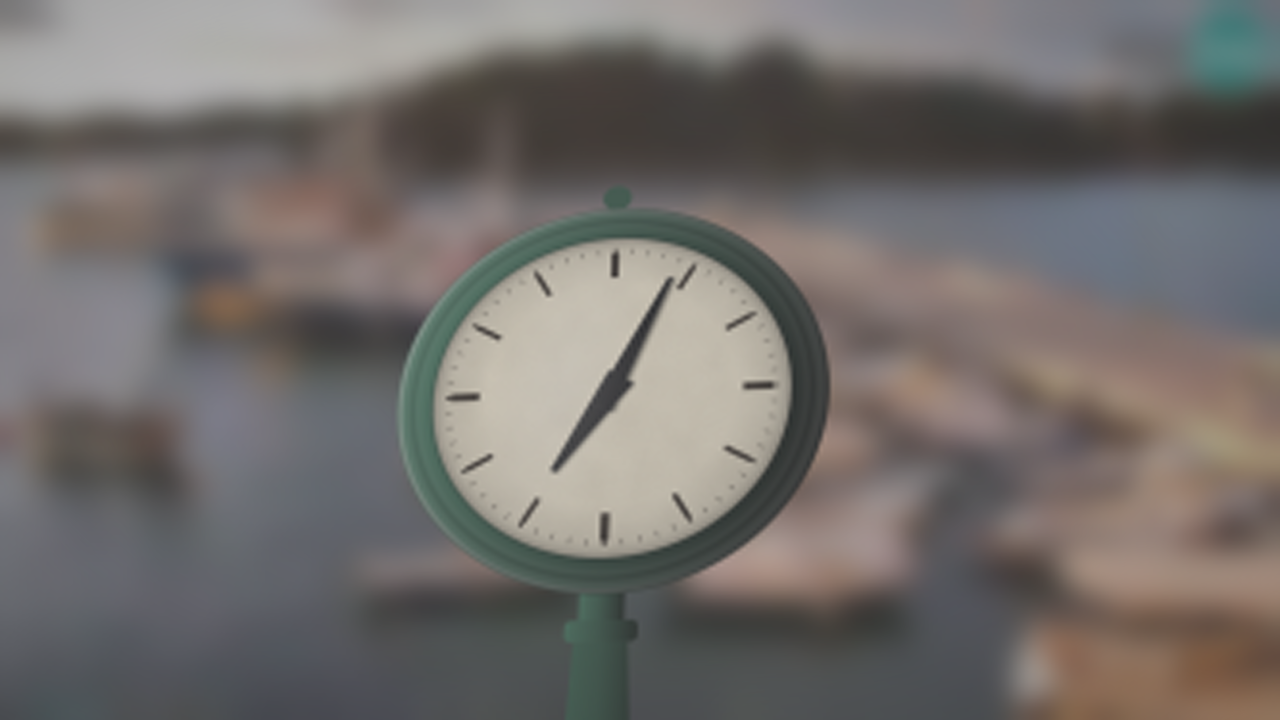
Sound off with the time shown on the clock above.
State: 7:04
